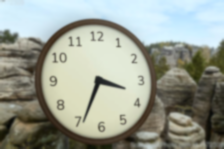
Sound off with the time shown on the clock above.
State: 3:34
